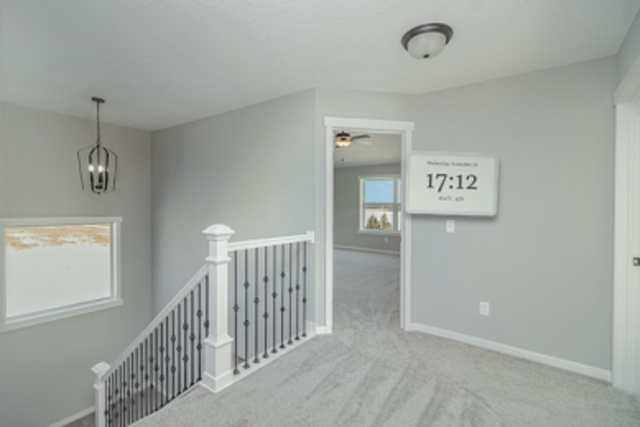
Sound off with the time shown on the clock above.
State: 17:12
